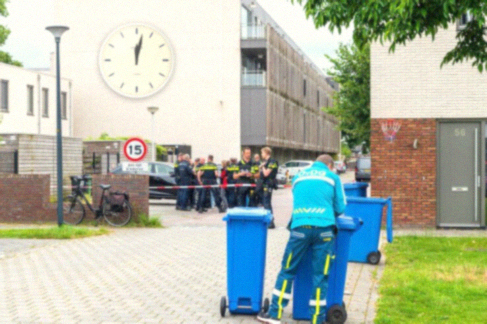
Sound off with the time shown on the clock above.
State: 12:02
